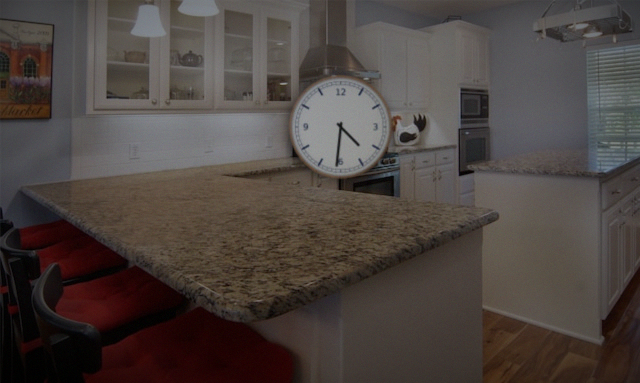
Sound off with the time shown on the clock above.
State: 4:31
